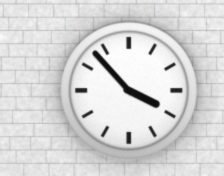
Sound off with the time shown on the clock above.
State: 3:53
